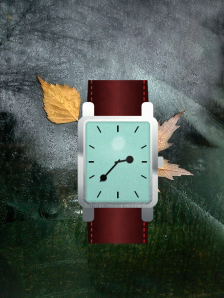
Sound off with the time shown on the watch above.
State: 2:37
